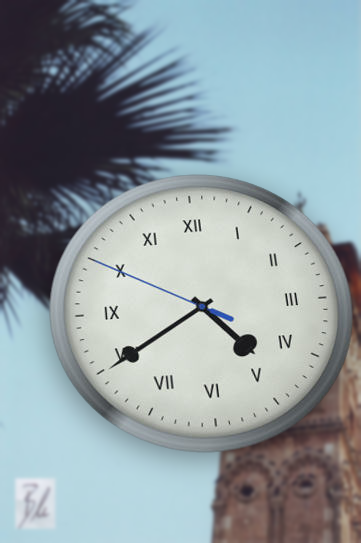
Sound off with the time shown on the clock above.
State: 4:39:50
